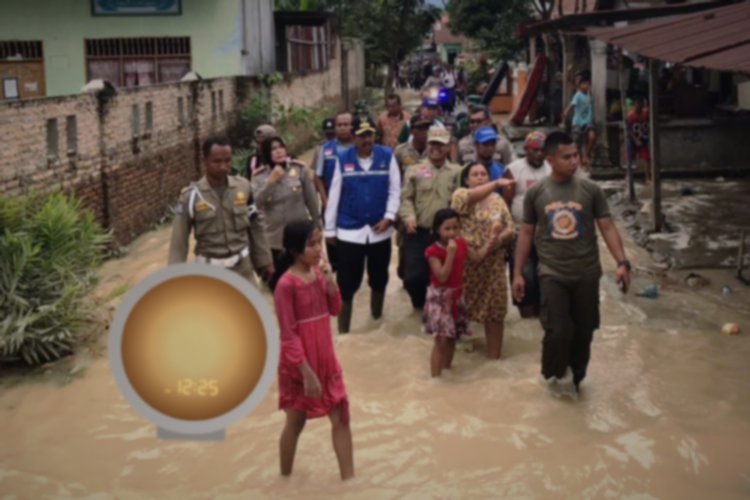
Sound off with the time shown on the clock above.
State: 12:25
